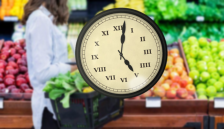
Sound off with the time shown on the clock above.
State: 5:02
